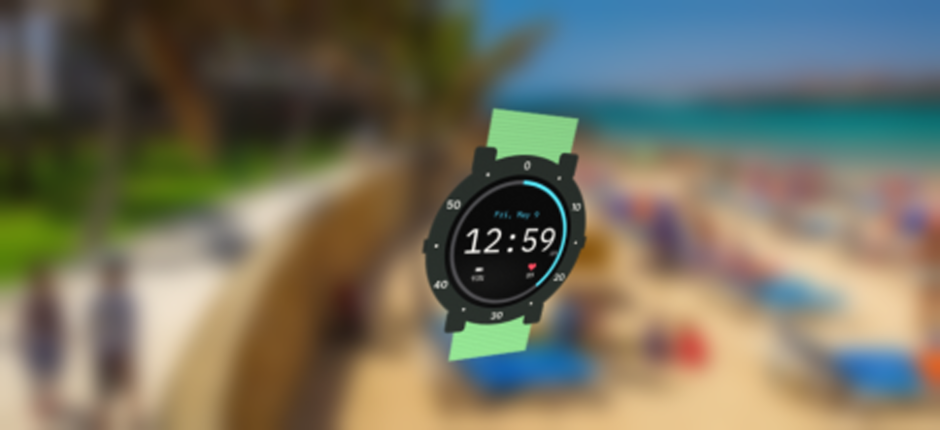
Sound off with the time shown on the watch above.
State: 12:59
